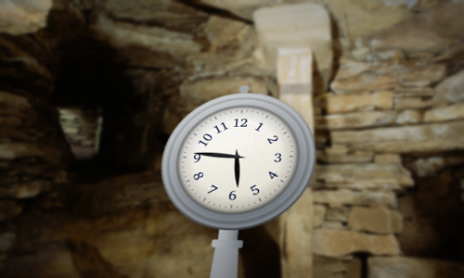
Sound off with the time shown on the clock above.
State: 5:46
